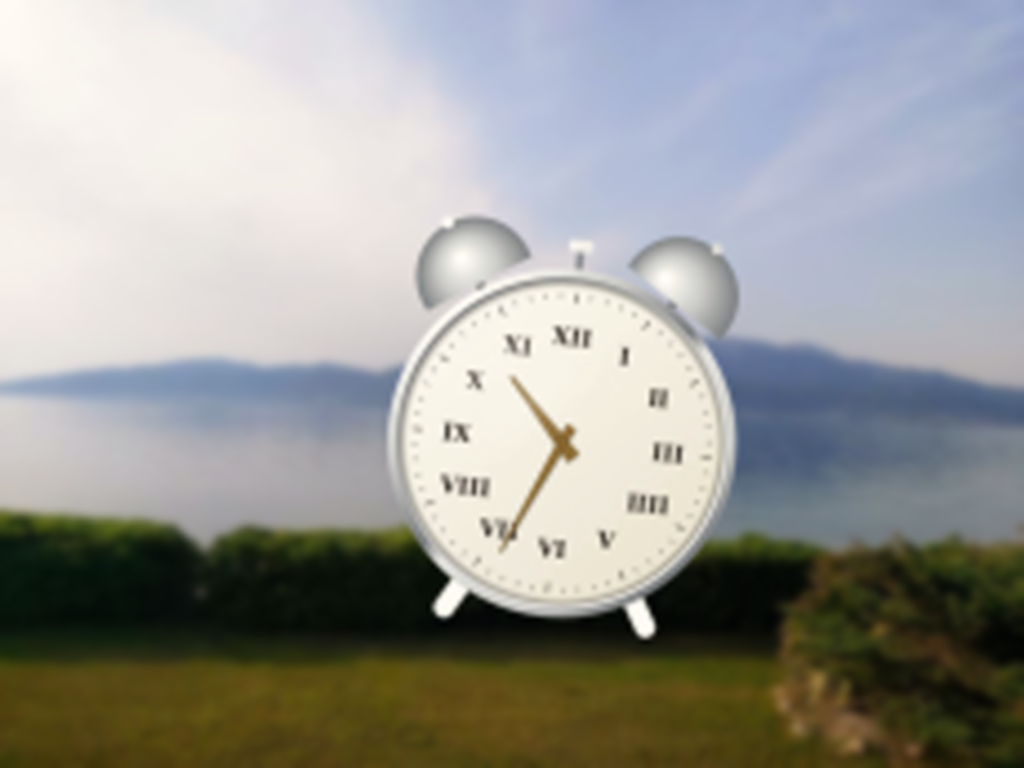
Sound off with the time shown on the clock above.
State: 10:34
